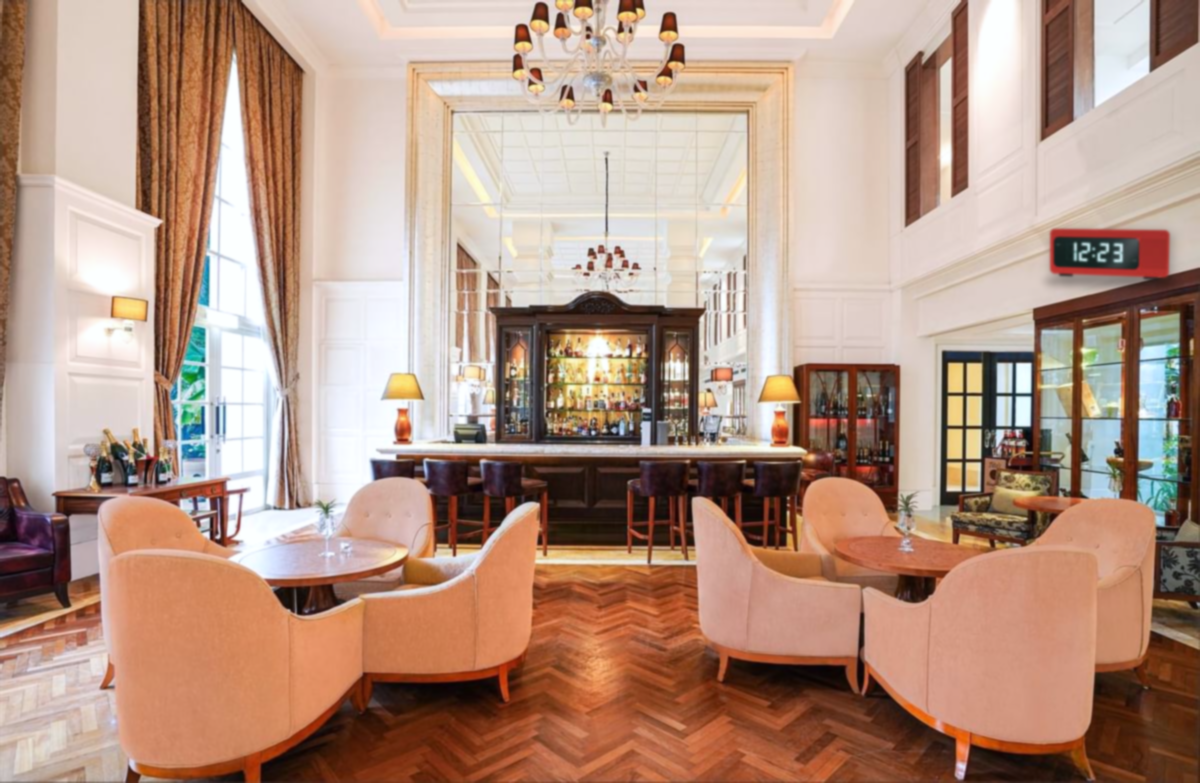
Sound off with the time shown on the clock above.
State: 12:23
